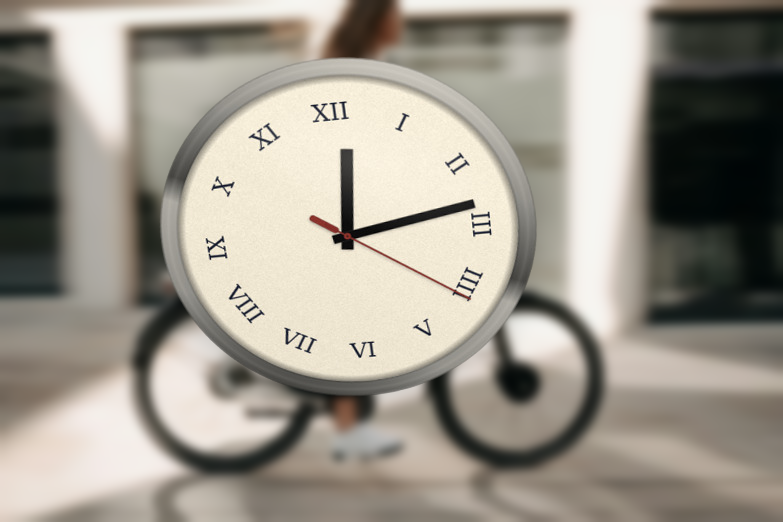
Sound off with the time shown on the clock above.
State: 12:13:21
